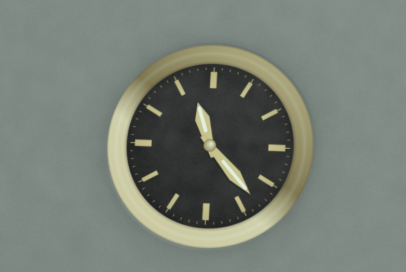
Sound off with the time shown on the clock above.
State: 11:23
